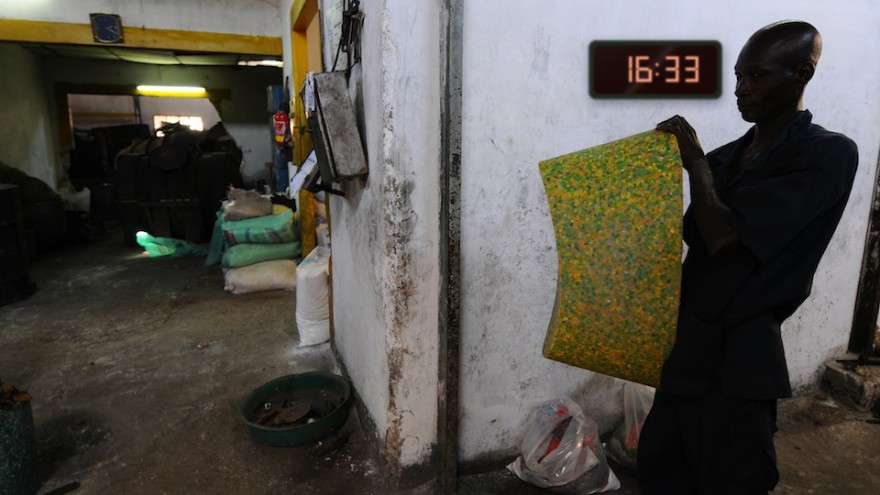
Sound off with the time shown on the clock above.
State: 16:33
